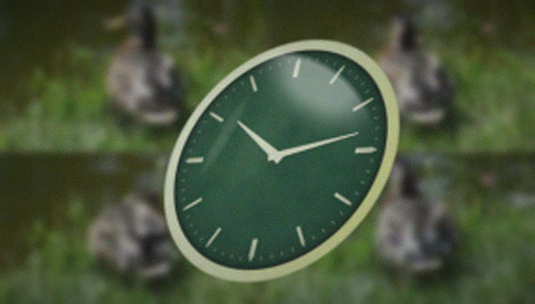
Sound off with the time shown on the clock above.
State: 10:13
